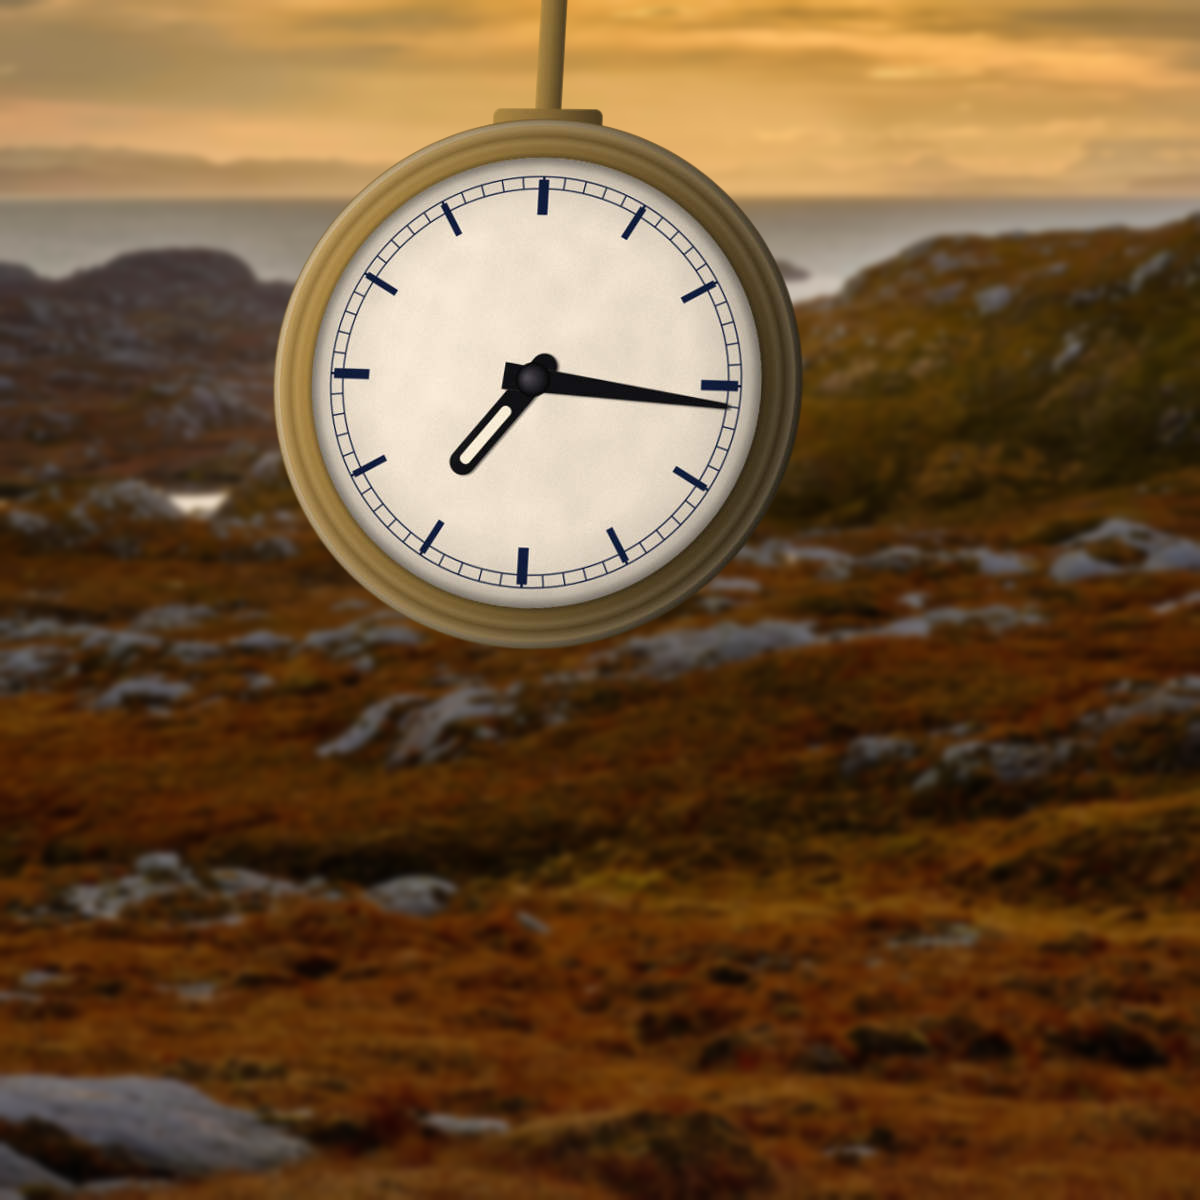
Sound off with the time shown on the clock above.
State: 7:16
